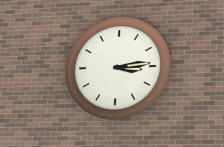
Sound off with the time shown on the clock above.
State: 3:14
